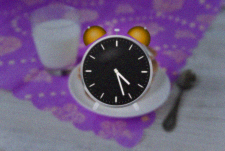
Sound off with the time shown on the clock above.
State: 4:27
